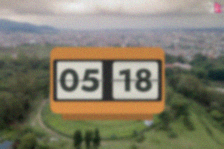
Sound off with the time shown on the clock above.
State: 5:18
